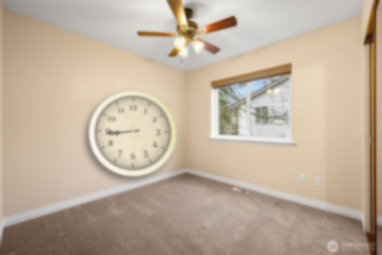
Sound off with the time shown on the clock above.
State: 8:44
